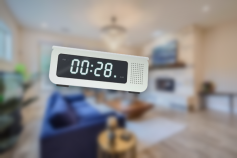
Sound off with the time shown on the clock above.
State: 0:28
